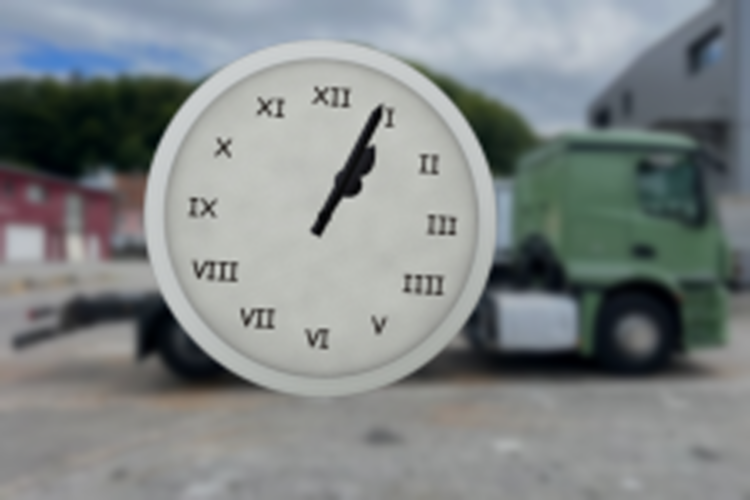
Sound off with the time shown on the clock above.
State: 1:04
